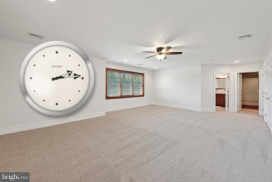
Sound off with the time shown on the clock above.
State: 2:14
